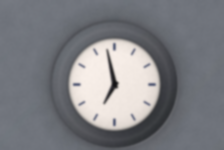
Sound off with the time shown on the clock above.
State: 6:58
